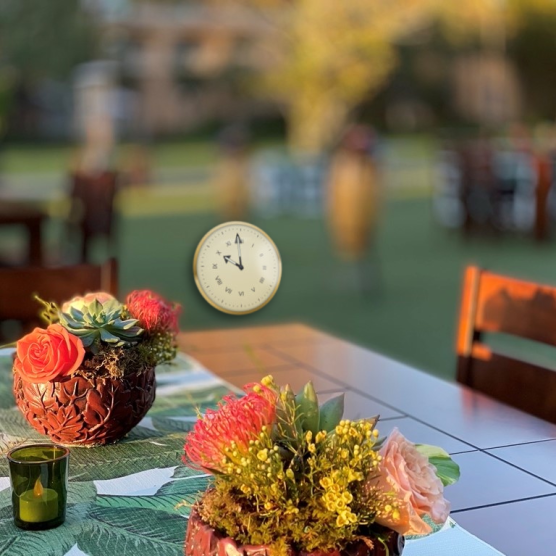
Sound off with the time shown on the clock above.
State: 9:59
